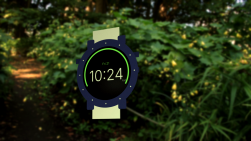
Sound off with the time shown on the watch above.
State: 10:24
